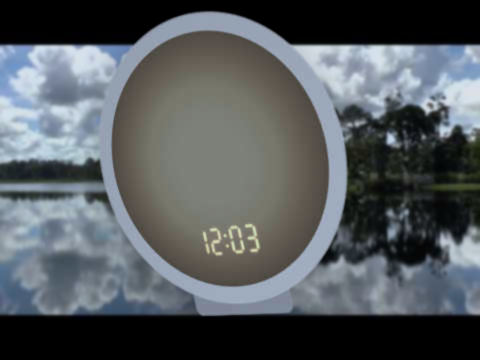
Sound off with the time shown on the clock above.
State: 12:03
